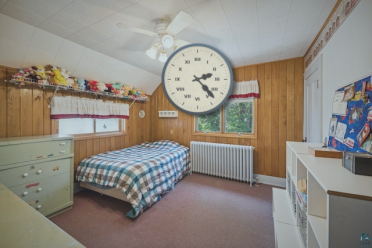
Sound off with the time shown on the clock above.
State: 2:23
